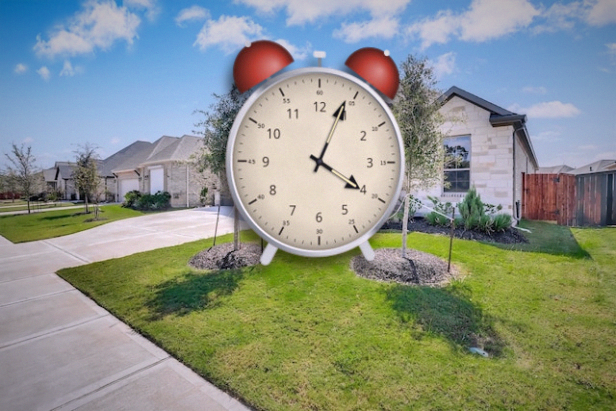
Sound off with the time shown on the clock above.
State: 4:04
